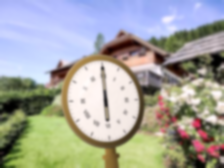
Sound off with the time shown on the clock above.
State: 6:00
